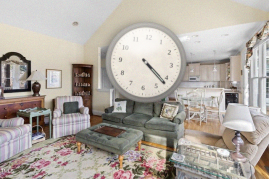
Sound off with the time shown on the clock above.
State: 4:22
